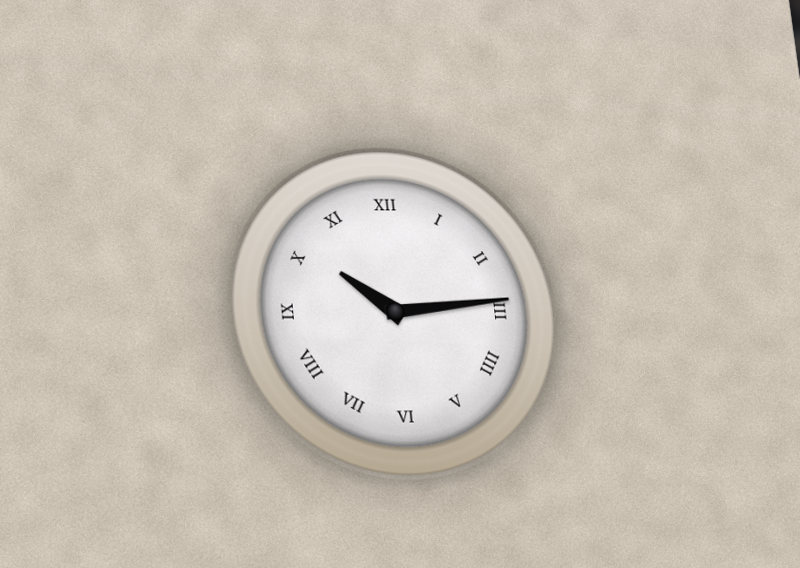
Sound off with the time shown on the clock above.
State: 10:14
